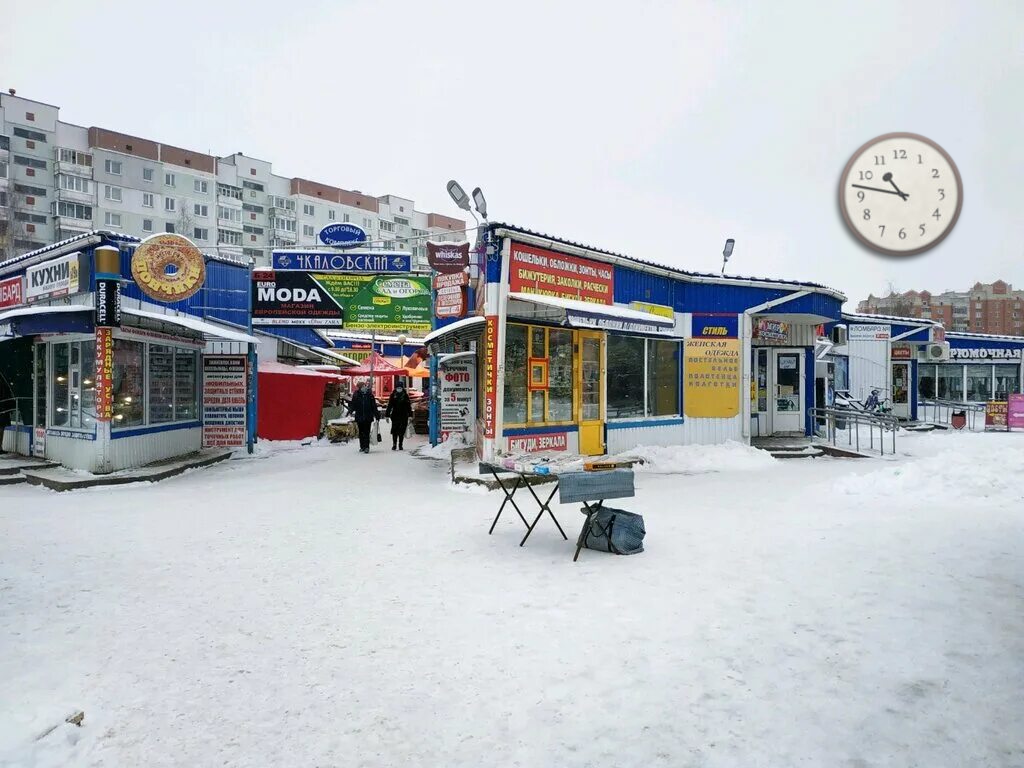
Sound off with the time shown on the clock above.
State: 10:47
